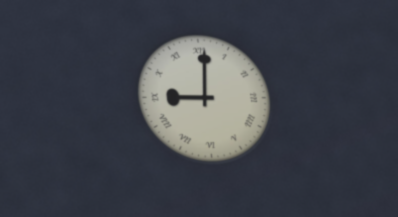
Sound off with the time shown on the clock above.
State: 9:01
